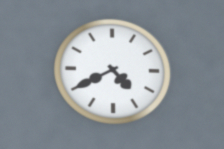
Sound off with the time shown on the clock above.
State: 4:40
